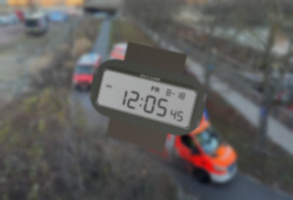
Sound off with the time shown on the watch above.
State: 12:05
